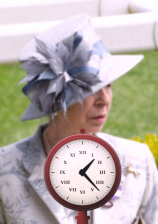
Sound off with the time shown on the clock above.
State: 1:23
